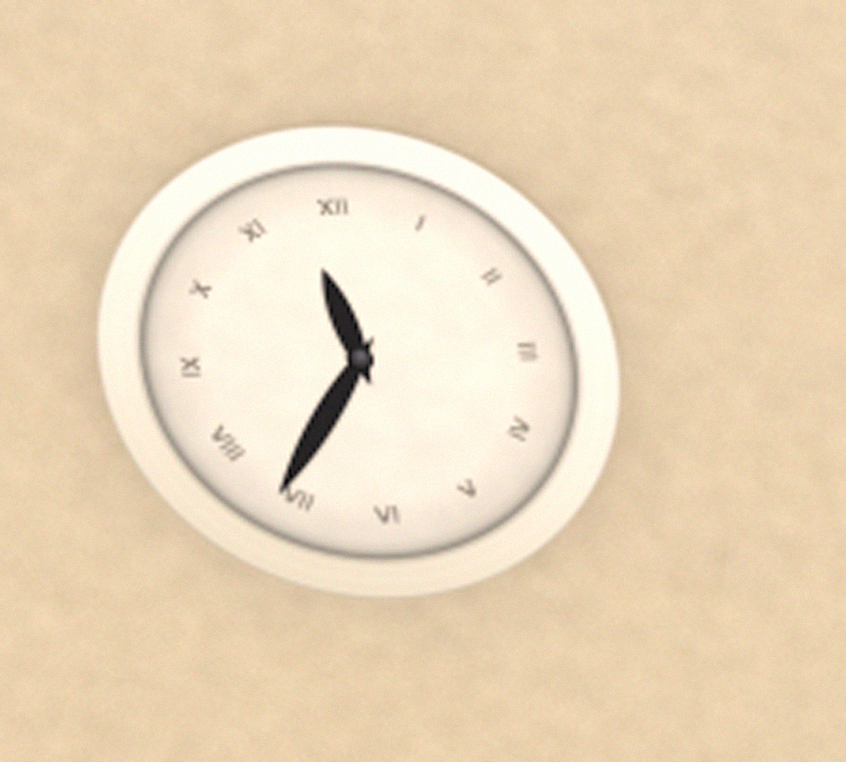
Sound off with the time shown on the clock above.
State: 11:36
